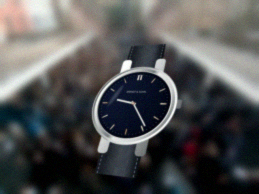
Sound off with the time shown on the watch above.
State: 9:24
